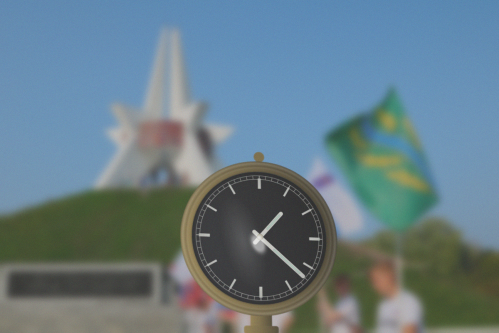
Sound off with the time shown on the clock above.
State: 1:22
